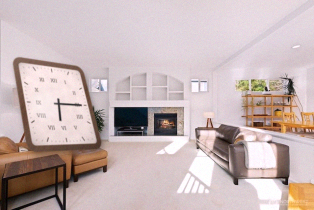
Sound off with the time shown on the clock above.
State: 6:15
